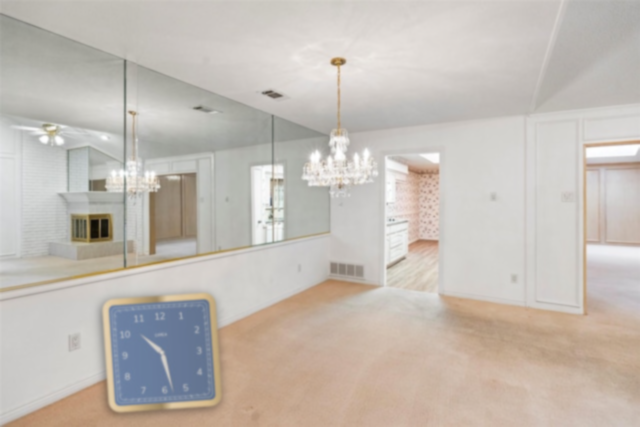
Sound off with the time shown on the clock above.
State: 10:28
